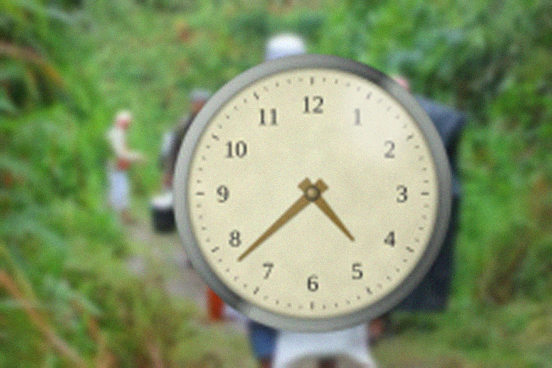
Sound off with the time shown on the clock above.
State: 4:38
